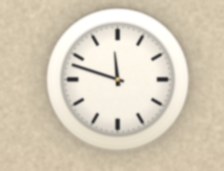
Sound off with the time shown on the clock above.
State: 11:48
